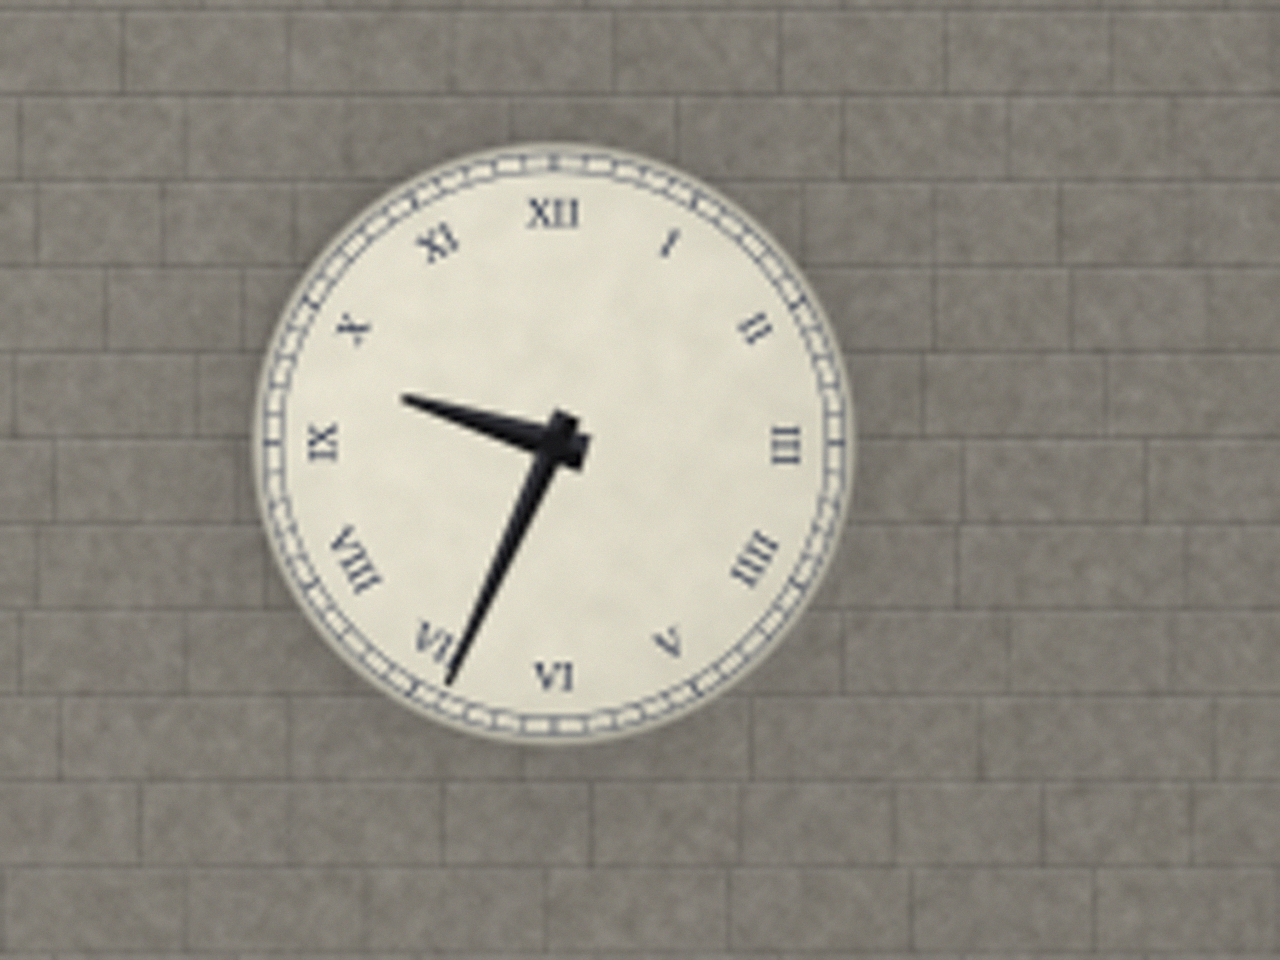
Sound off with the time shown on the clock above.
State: 9:34
